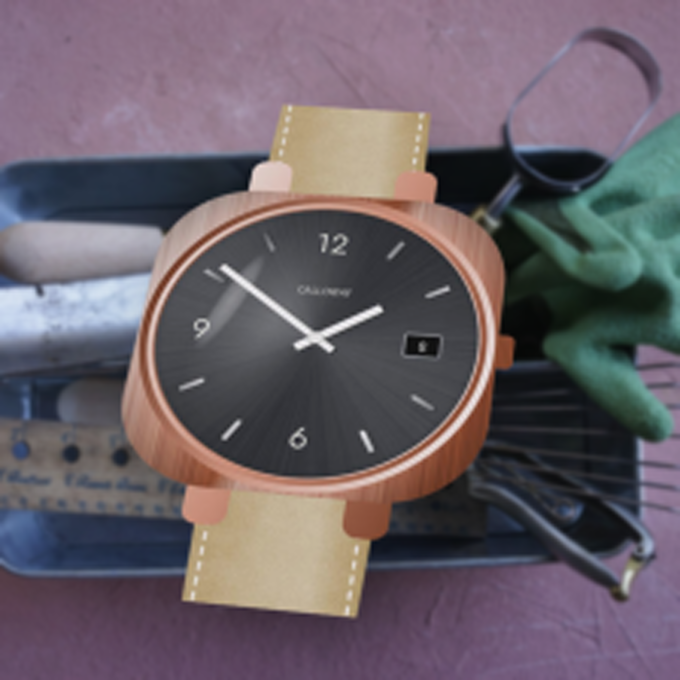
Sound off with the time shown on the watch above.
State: 1:51
